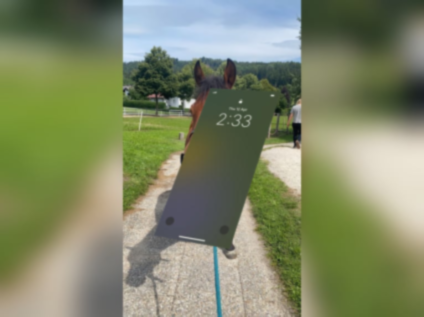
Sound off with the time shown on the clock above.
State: 2:33
